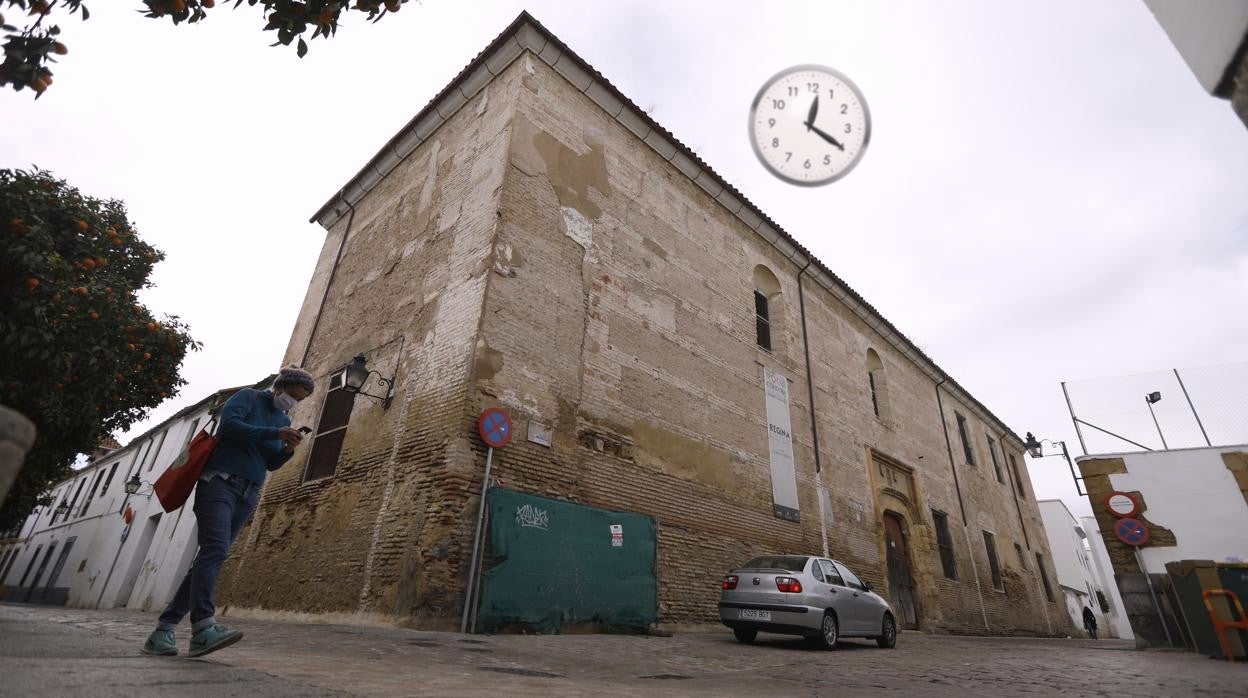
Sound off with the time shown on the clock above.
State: 12:20
